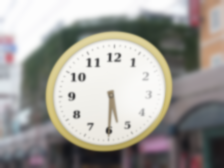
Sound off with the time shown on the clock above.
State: 5:30
